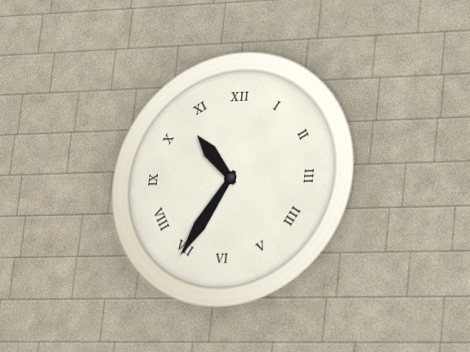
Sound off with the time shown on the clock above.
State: 10:35
